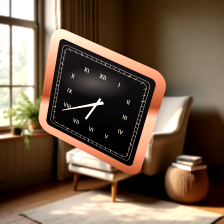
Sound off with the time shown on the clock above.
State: 6:39
